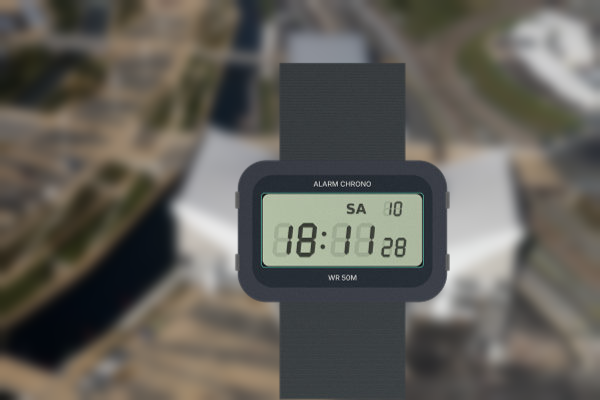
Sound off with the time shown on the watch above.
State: 18:11:28
